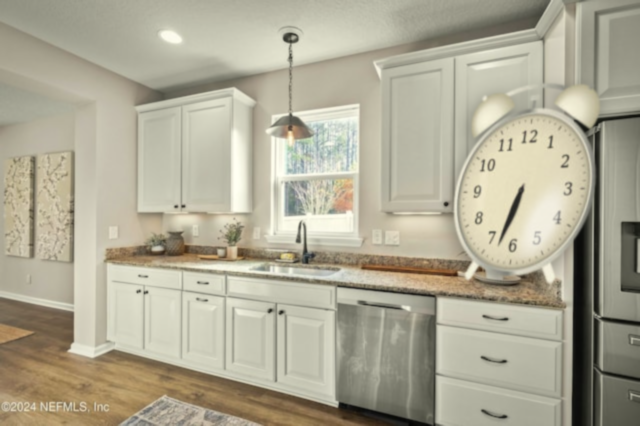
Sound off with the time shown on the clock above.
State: 6:33
